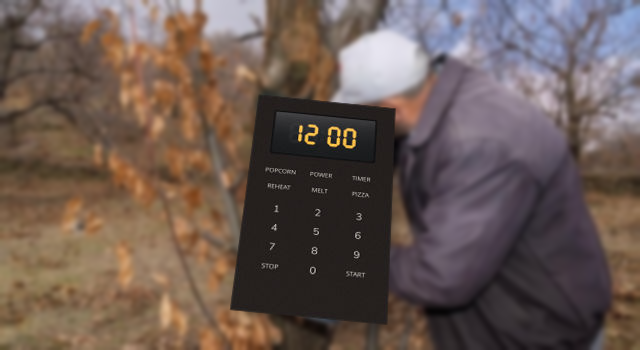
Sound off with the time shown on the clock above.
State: 12:00
